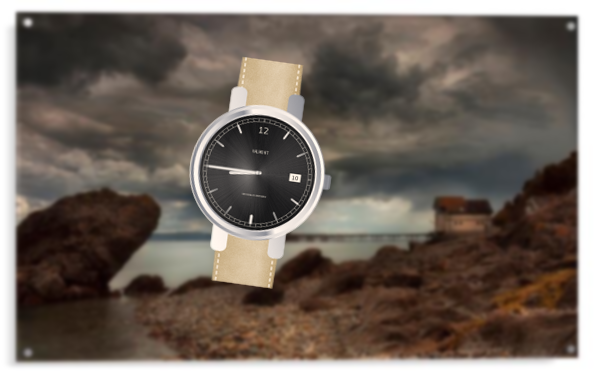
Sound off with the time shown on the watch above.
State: 8:45
